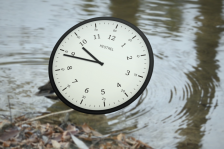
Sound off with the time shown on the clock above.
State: 9:44
